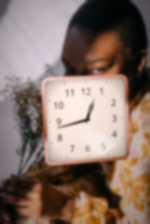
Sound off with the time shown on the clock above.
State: 12:43
